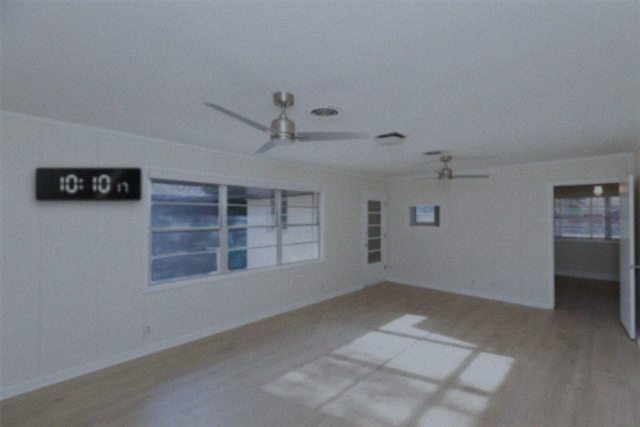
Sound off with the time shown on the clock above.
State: 10:10
